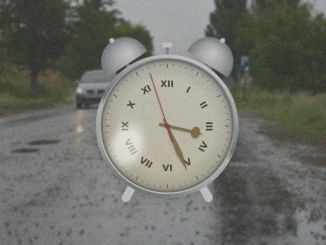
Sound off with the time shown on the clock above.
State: 3:25:57
